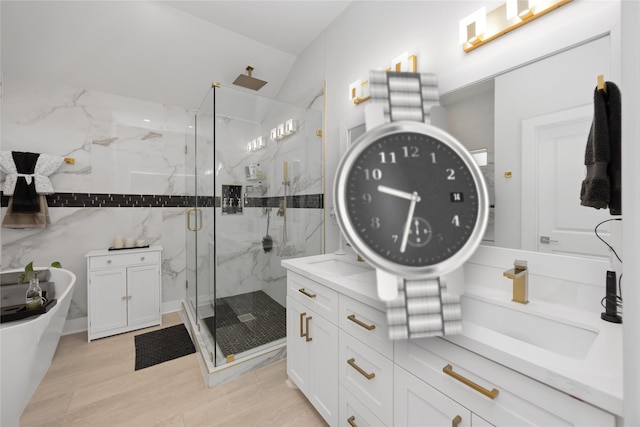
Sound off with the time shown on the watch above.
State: 9:33
